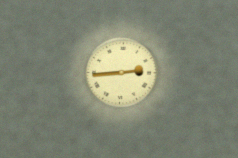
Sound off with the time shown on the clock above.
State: 2:44
